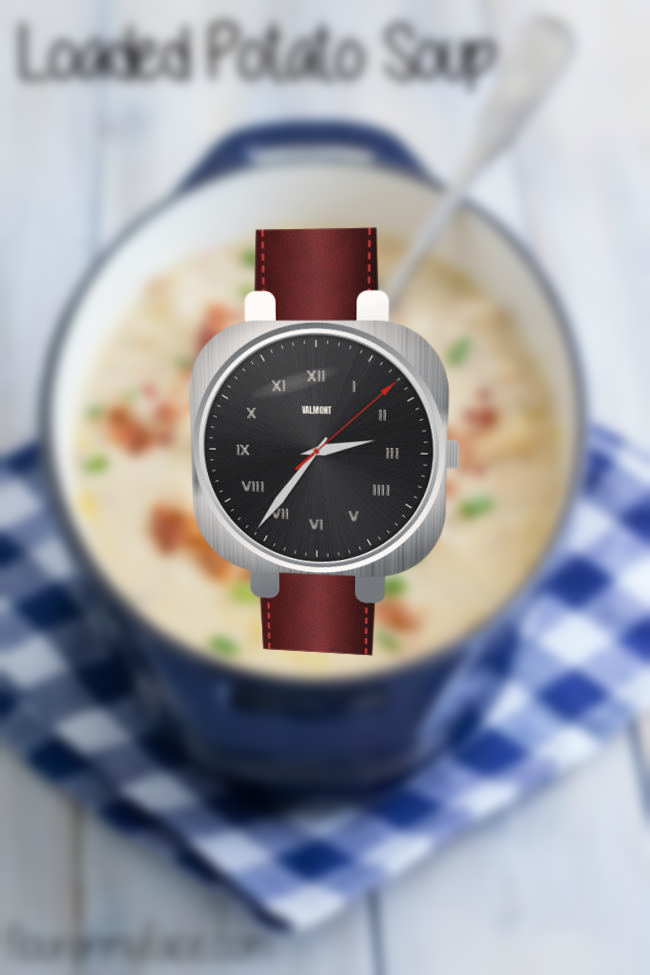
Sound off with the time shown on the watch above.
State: 2:36:08
